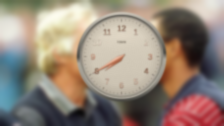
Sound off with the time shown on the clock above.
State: 7:40
